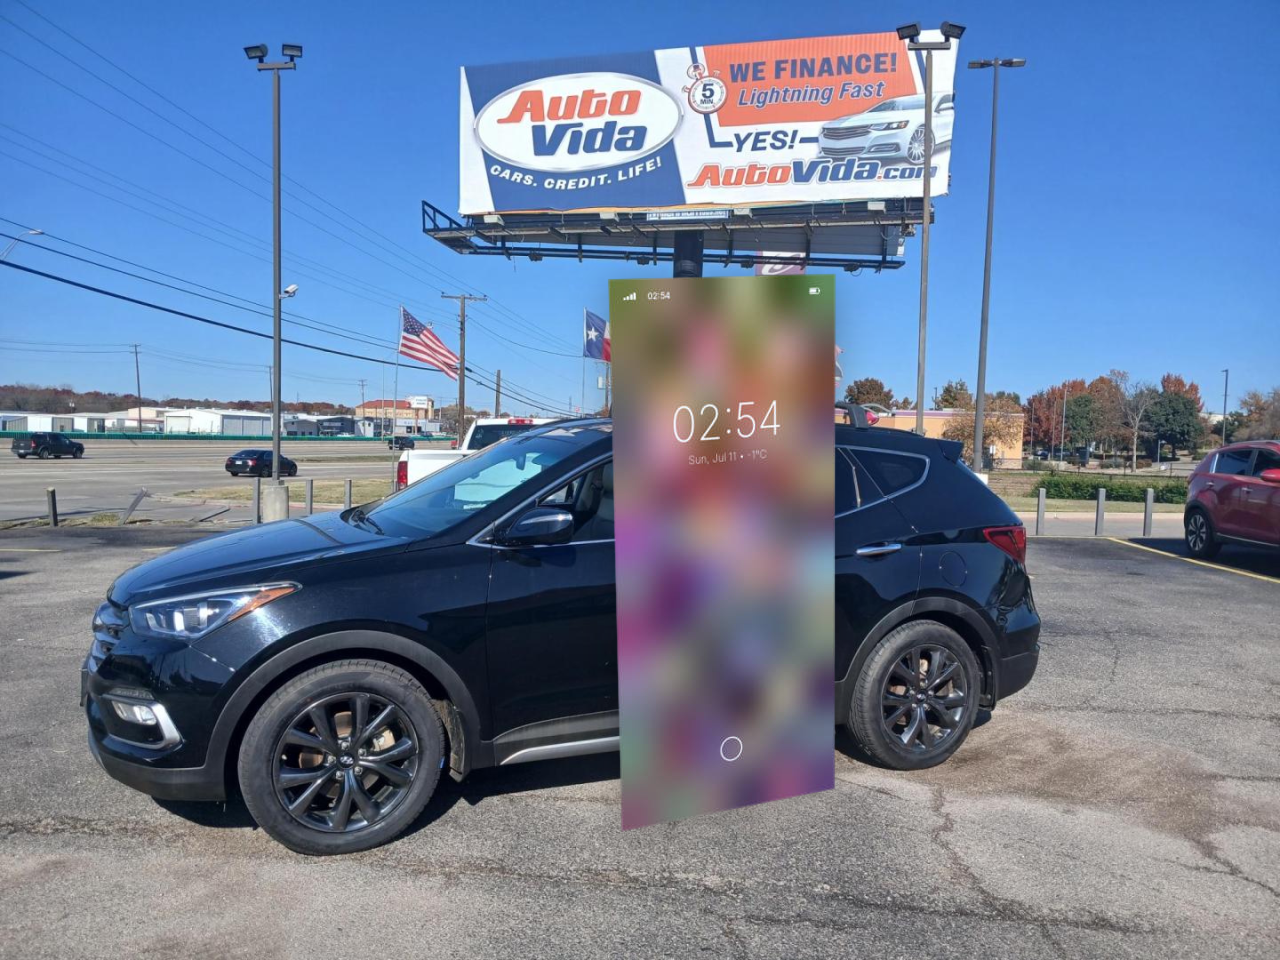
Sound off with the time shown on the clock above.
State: 2:54
